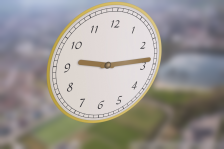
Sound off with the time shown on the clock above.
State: 9:14
